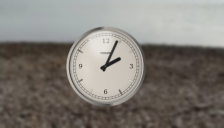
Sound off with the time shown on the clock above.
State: 2:04
